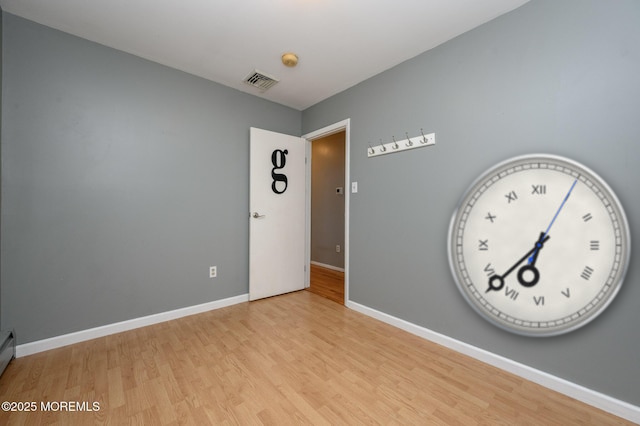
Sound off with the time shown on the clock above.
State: 6:38:05
